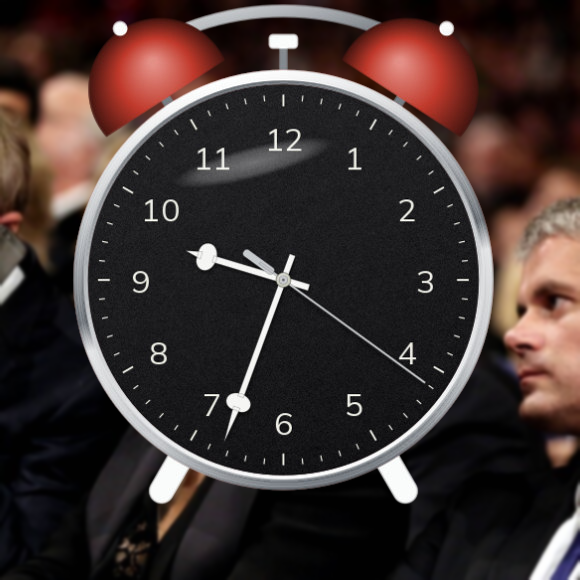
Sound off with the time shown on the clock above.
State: 9:33:21
